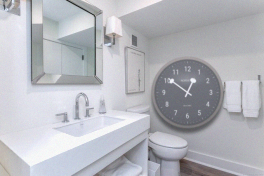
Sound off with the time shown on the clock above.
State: 12:51
